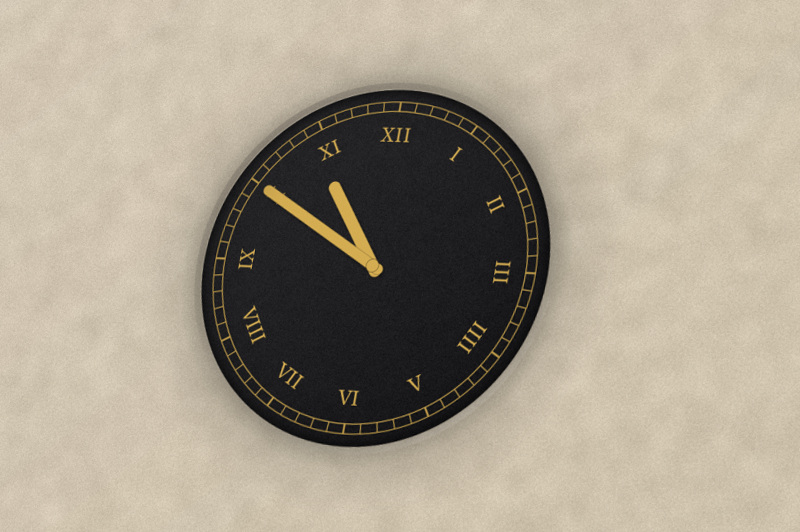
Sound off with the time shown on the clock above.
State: 10:50
